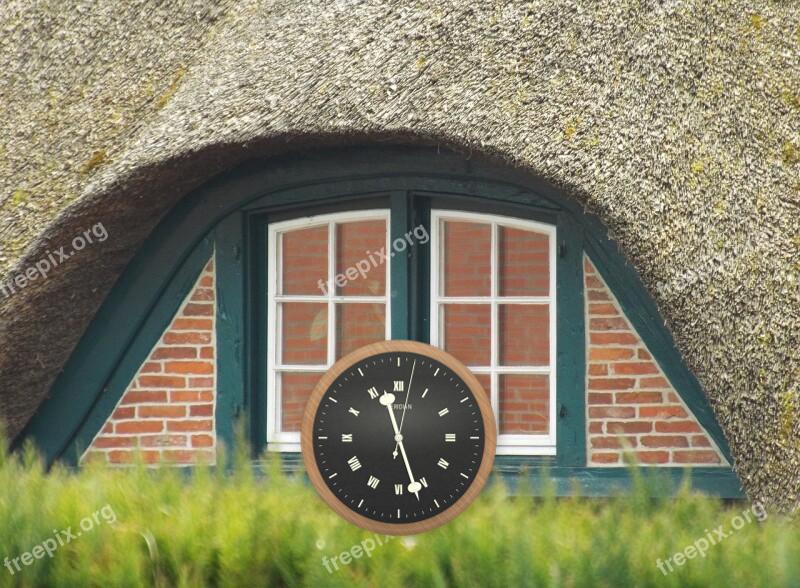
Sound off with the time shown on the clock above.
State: 11:27:02
